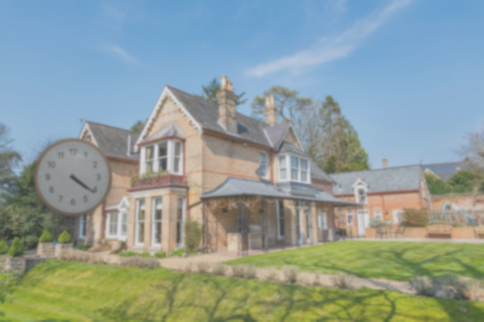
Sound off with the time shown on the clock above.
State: 4:21
